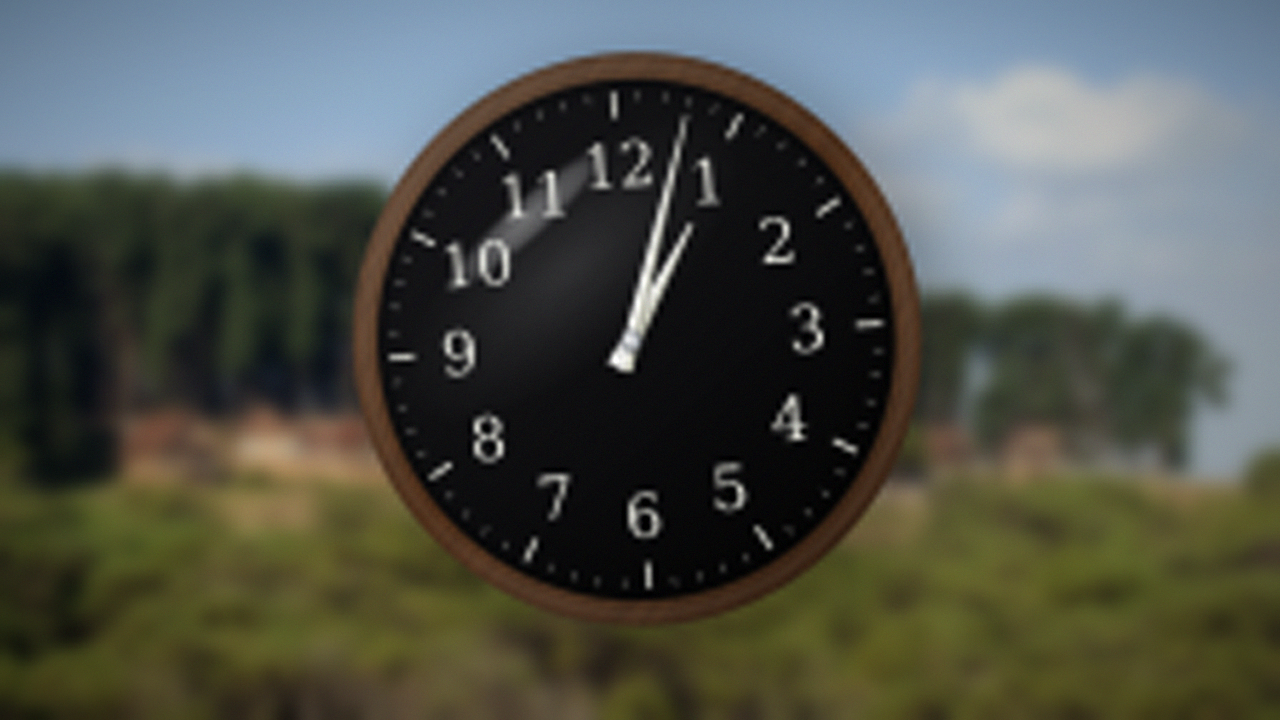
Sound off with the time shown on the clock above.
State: 1:03
